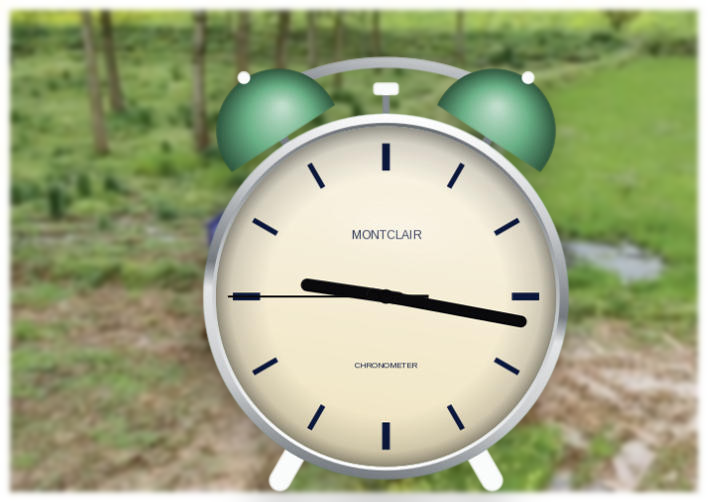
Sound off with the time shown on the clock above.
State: 9:16:45
